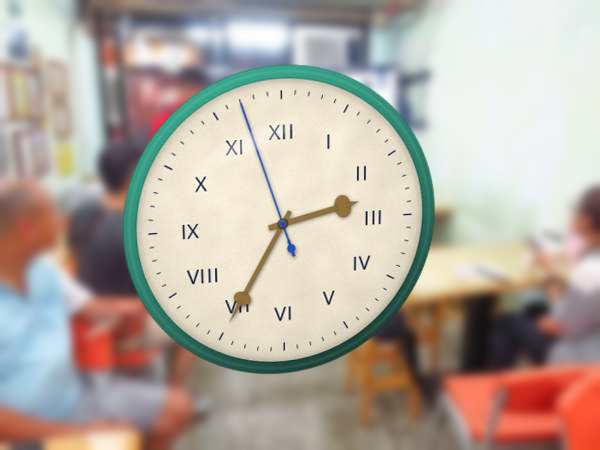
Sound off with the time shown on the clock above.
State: 2:34:57
